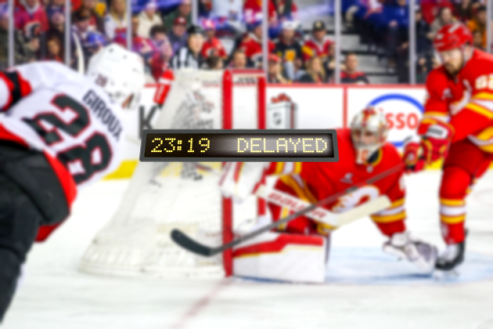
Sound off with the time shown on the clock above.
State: 23:19
